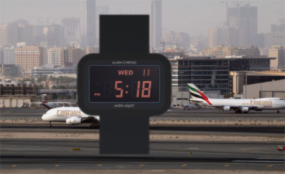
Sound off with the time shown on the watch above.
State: 5:18
